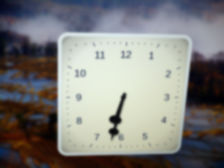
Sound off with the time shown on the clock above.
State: 6:32
